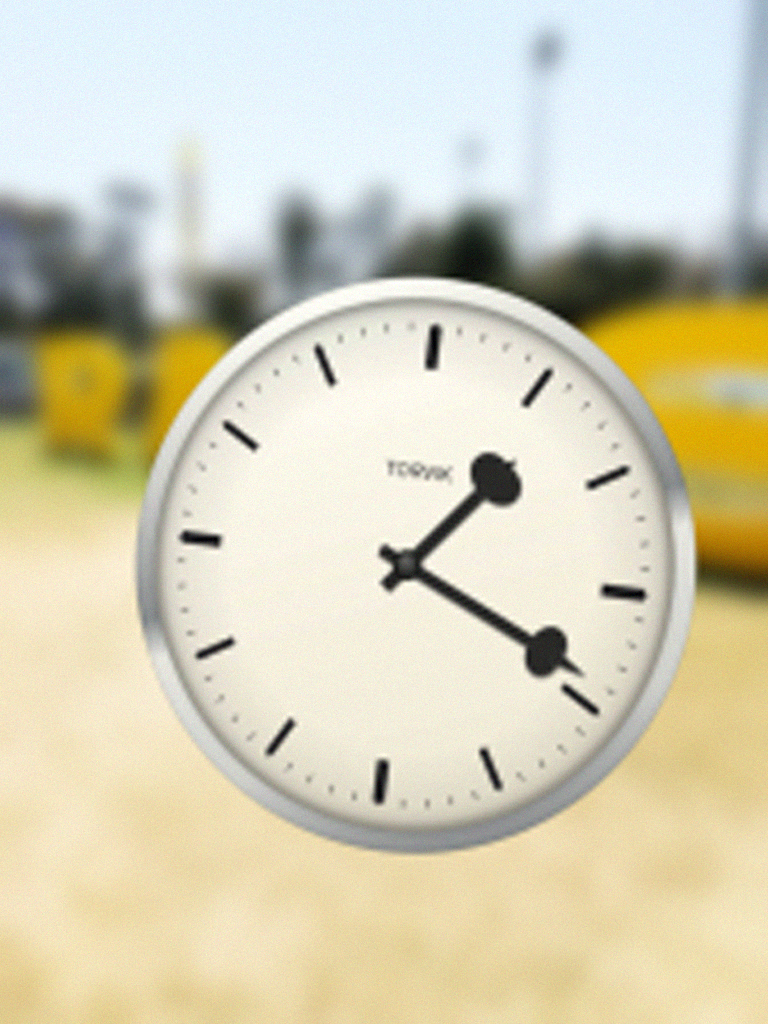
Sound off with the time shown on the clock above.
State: 1:19
